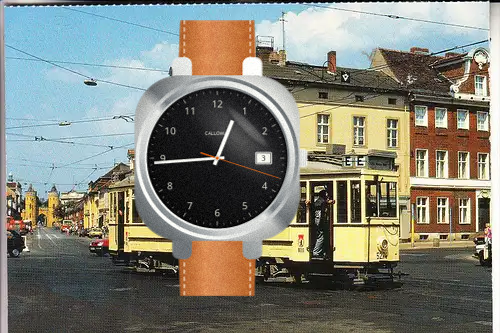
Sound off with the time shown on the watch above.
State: 12:44:18
